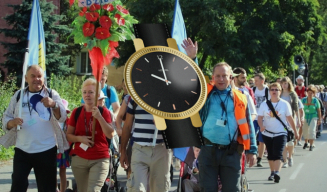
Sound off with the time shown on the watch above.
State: 10:00
